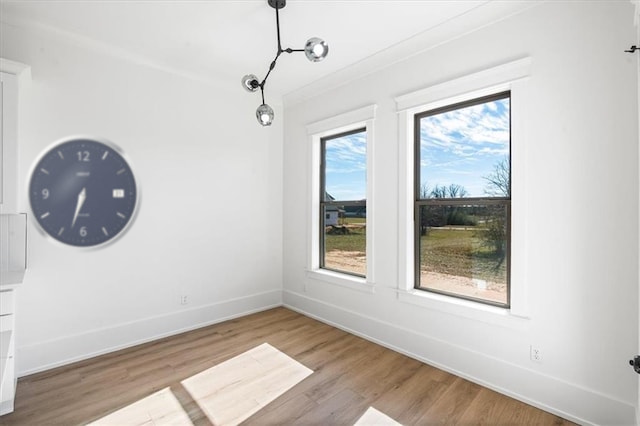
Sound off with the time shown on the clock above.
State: 6:33
